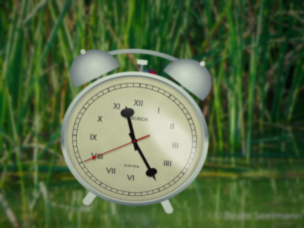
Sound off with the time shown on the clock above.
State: 11:24:40
